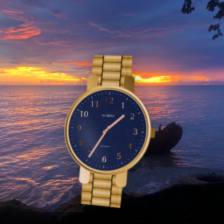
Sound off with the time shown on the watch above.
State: 1:35
